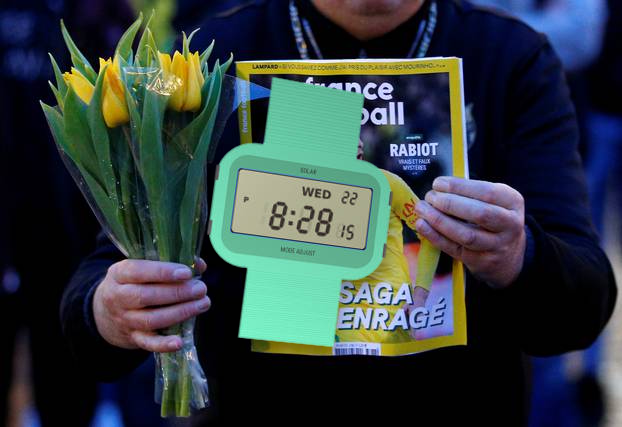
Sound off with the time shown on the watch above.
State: 8:28:15
